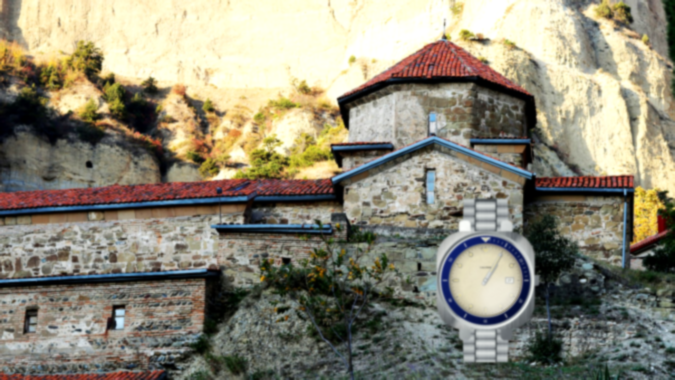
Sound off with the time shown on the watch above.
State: 1:05
